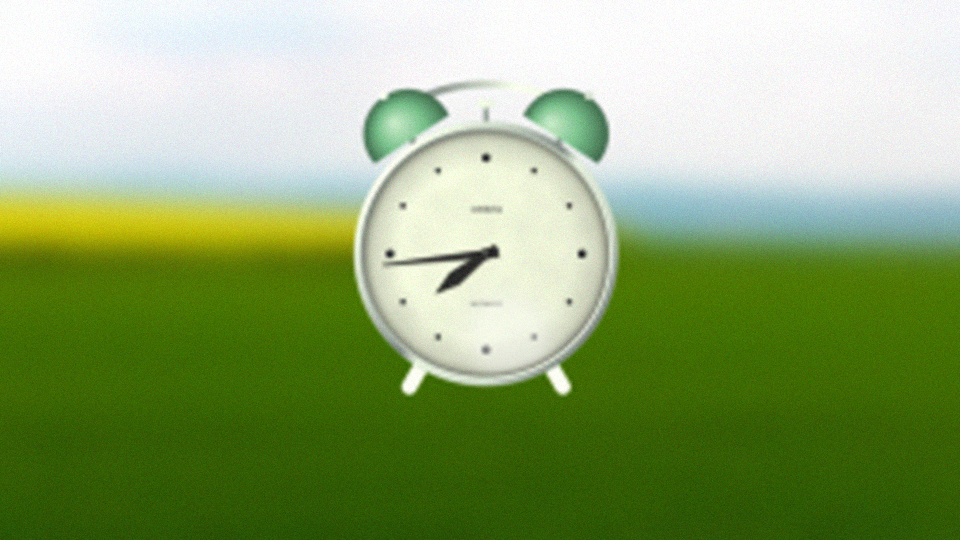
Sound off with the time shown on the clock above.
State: 7:44
